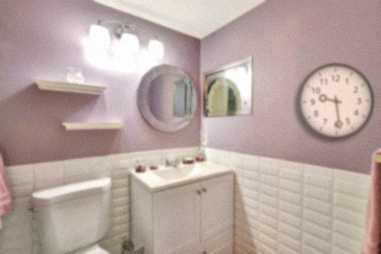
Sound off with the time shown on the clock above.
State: 9:29
